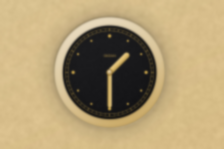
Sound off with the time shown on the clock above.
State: 1:30
